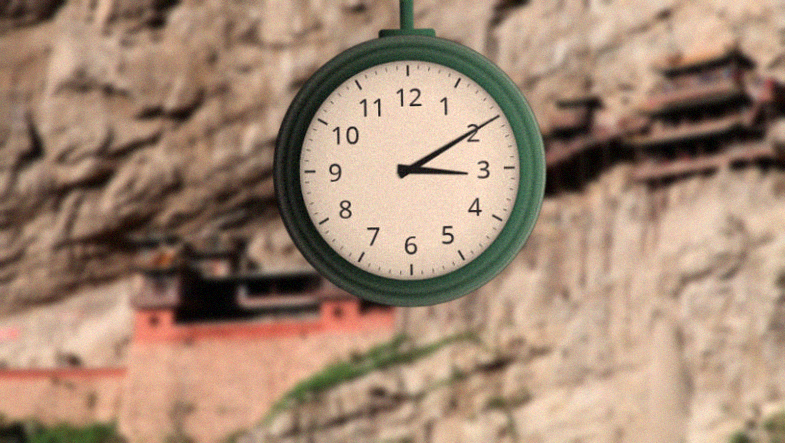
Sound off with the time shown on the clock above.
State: 3:10
